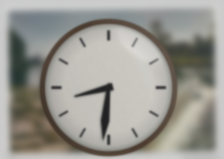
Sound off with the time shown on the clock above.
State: 8:31
